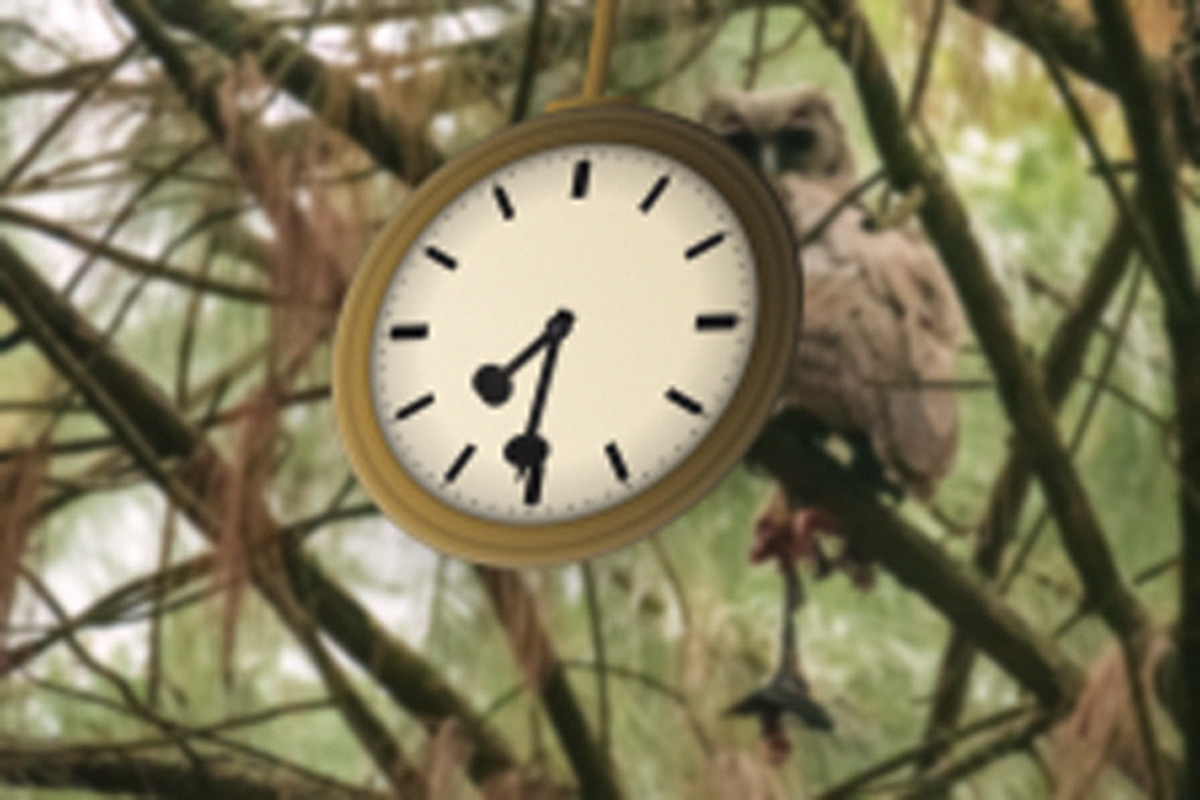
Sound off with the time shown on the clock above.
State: 7:31
